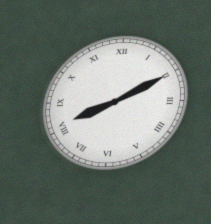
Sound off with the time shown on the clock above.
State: 8:10
